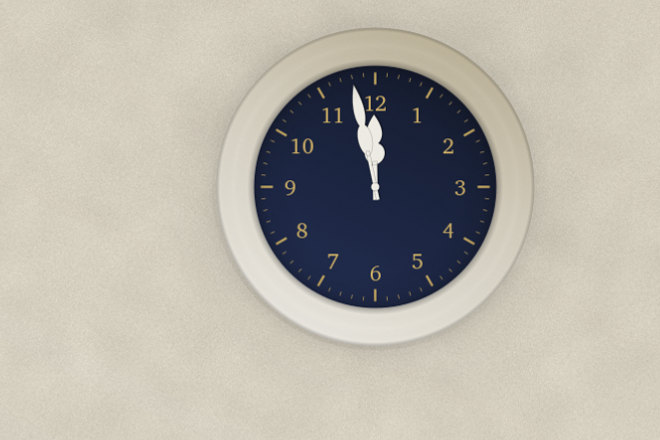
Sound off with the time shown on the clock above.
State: 11:58
